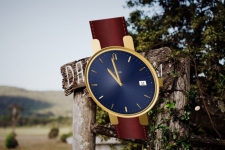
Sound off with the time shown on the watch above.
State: 10:59
